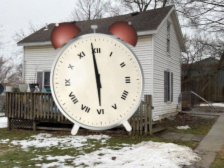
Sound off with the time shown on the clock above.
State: 5:59
